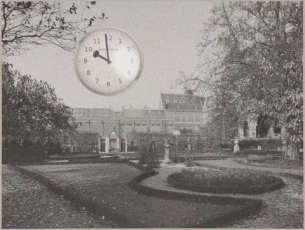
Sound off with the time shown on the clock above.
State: 9:59
